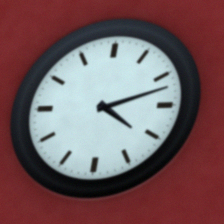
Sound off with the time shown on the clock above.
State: 4:12
